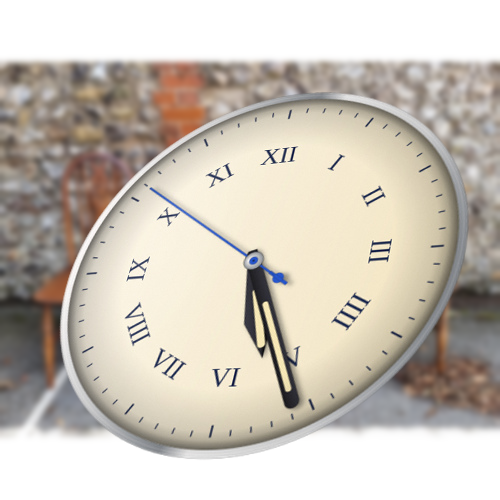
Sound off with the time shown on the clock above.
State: 5:25:51
